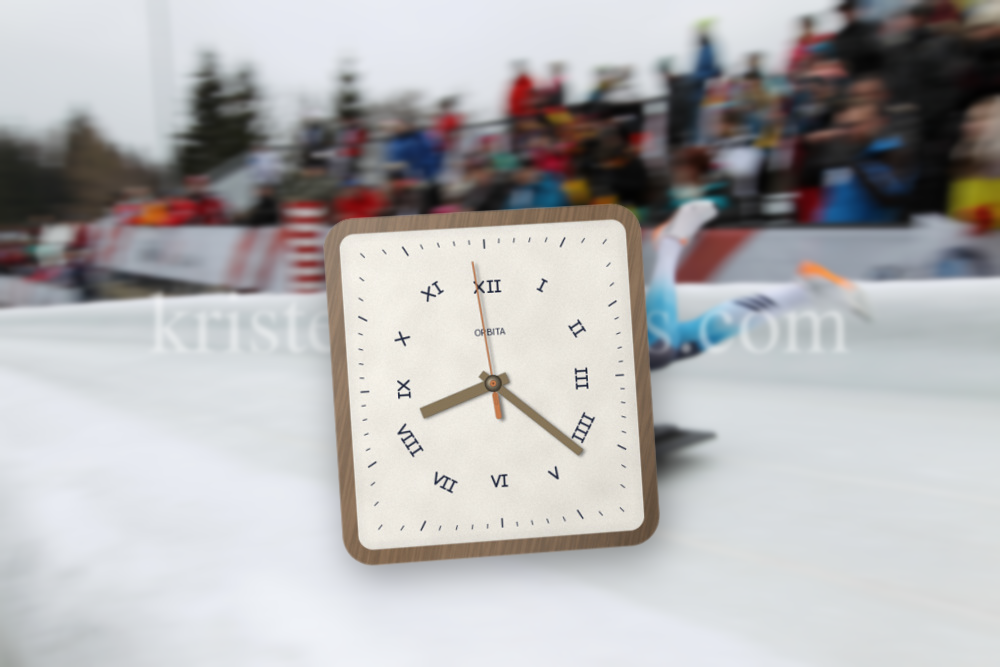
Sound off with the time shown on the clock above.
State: 8:21:59
